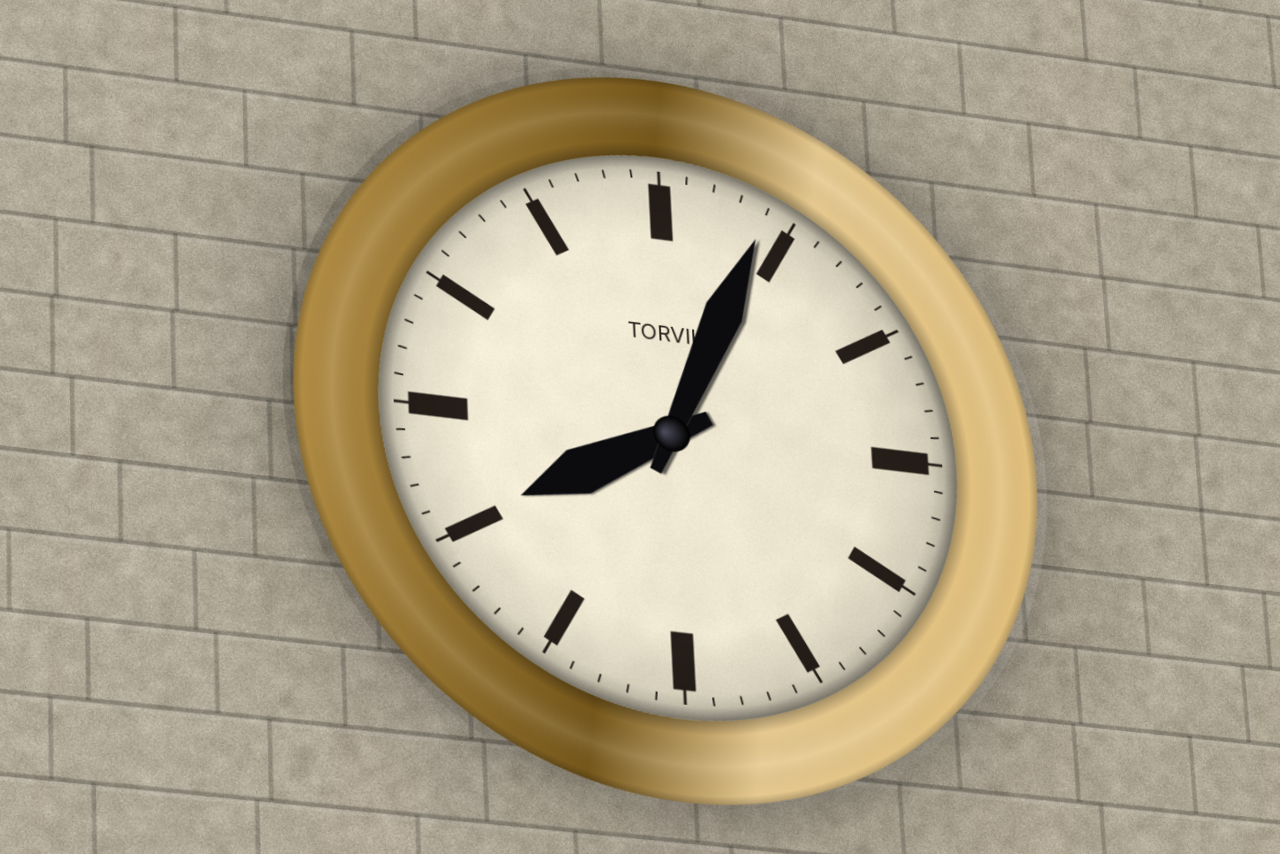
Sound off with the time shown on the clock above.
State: 8:04
